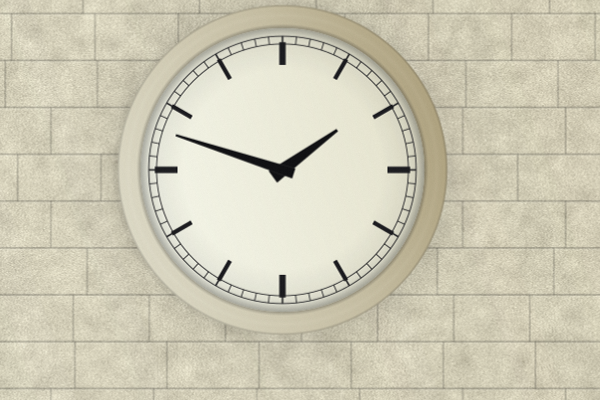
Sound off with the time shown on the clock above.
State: 1:48
